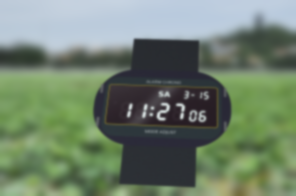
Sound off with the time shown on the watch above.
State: 11:27:06
